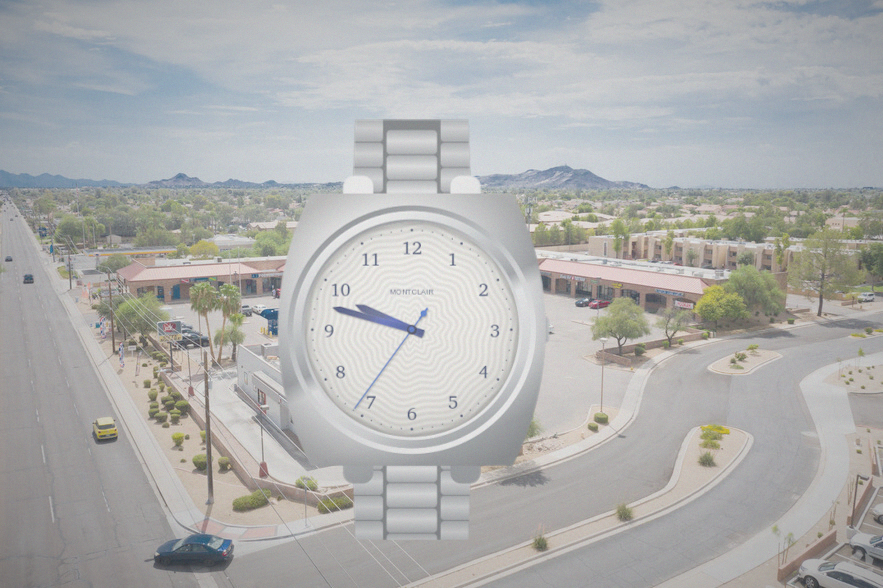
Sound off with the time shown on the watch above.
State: 9:47:36
